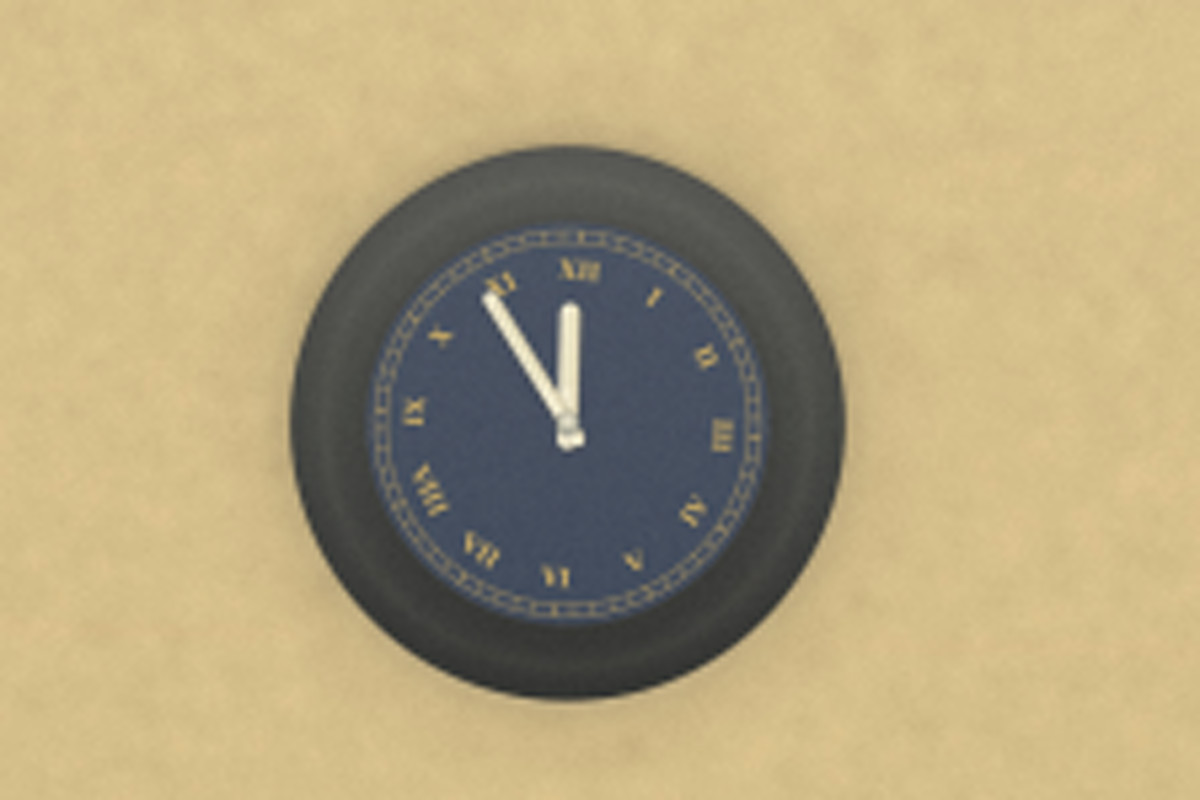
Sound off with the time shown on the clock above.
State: 11:54
